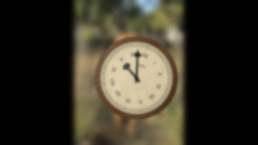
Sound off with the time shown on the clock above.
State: 9:57
